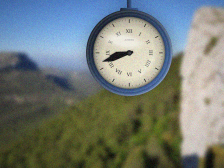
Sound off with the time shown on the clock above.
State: 8:42
